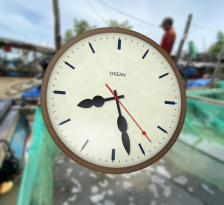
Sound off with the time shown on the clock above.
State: 8:27:23
